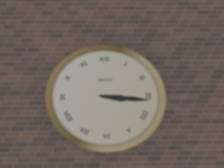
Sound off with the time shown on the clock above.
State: 3:16
